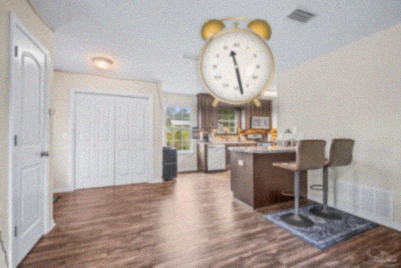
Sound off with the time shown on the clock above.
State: 11:28
